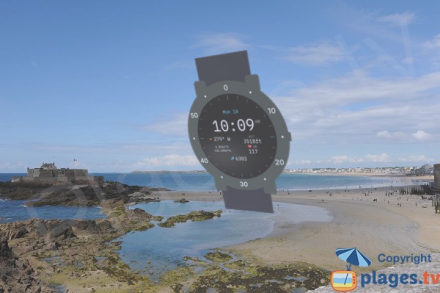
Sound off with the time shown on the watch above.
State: 10:09
